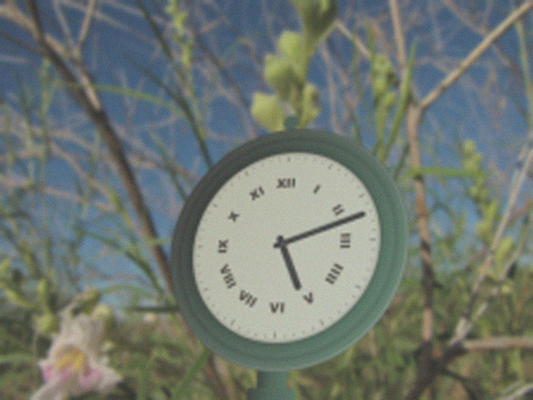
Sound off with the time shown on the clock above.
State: 5:12
